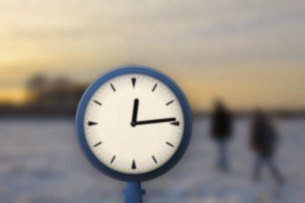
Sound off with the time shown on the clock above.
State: 12:14
